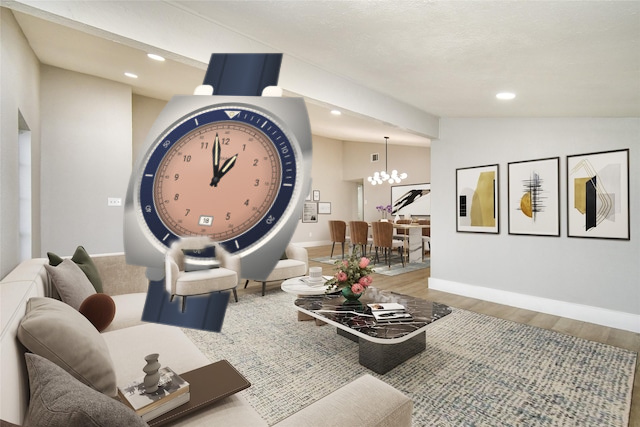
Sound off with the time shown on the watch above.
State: 12:58
